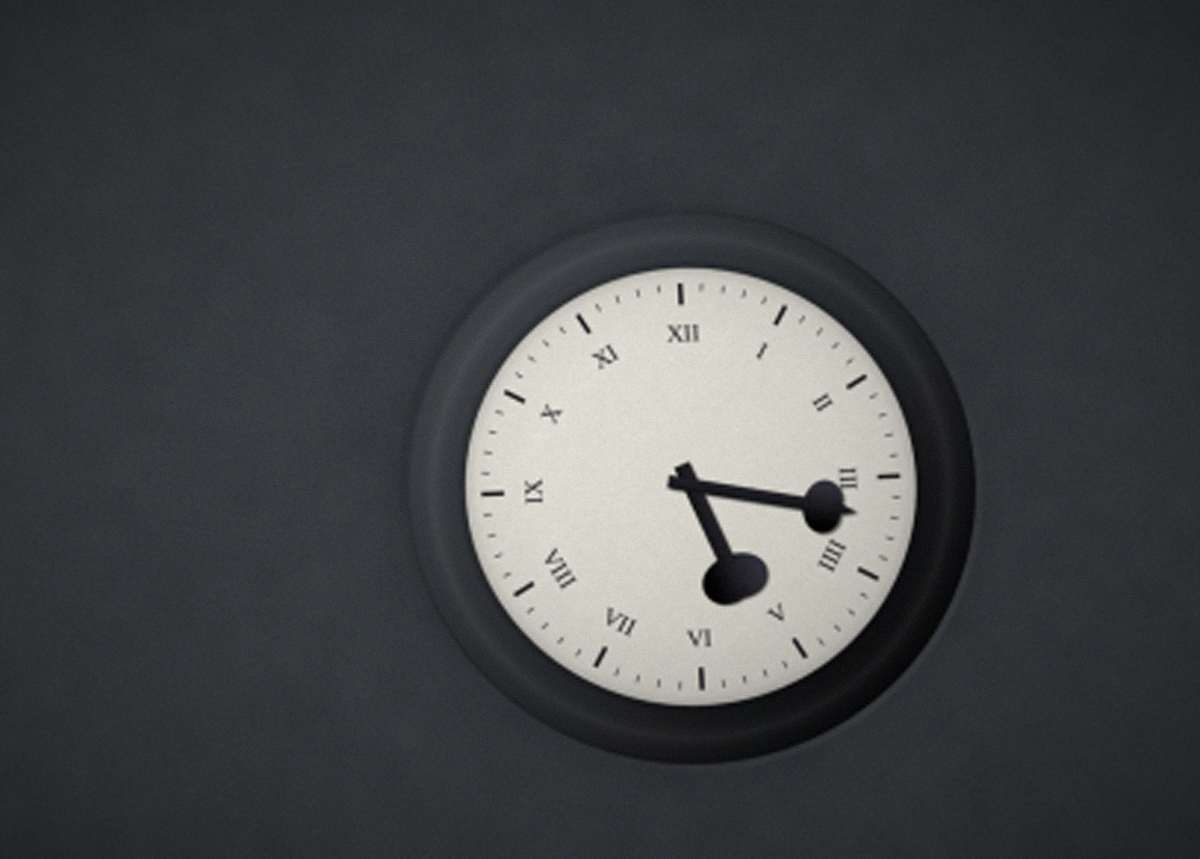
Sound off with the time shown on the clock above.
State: 5:17
